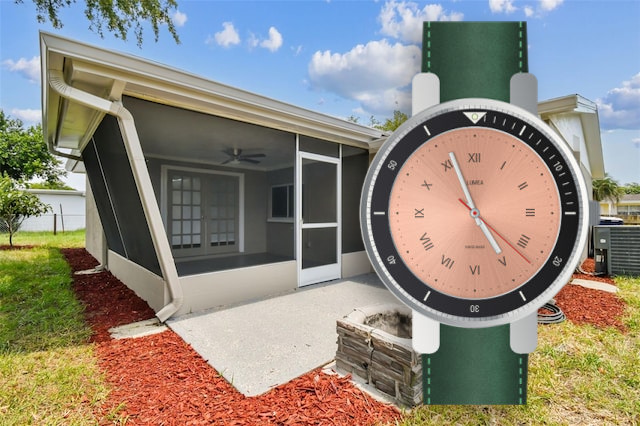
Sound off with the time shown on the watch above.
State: 4:56:22
